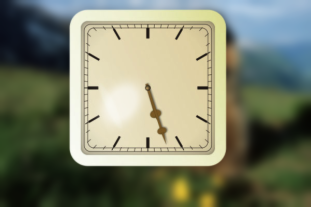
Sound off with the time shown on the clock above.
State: 5:27
